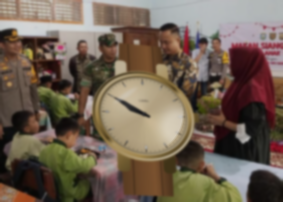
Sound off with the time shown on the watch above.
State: 9:50
